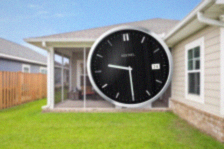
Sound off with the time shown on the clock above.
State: 9:30
